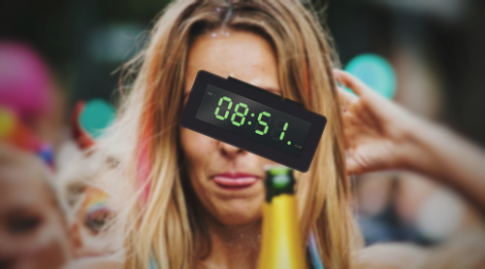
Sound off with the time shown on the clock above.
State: 8:51
